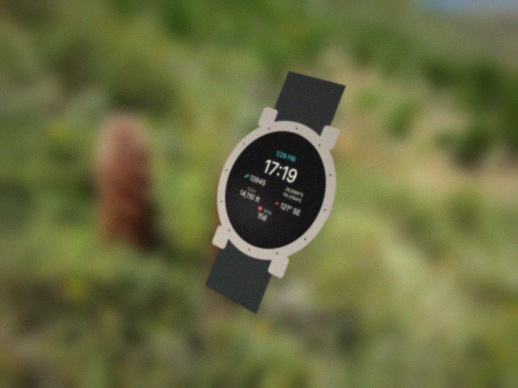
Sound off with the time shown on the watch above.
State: 17:19
